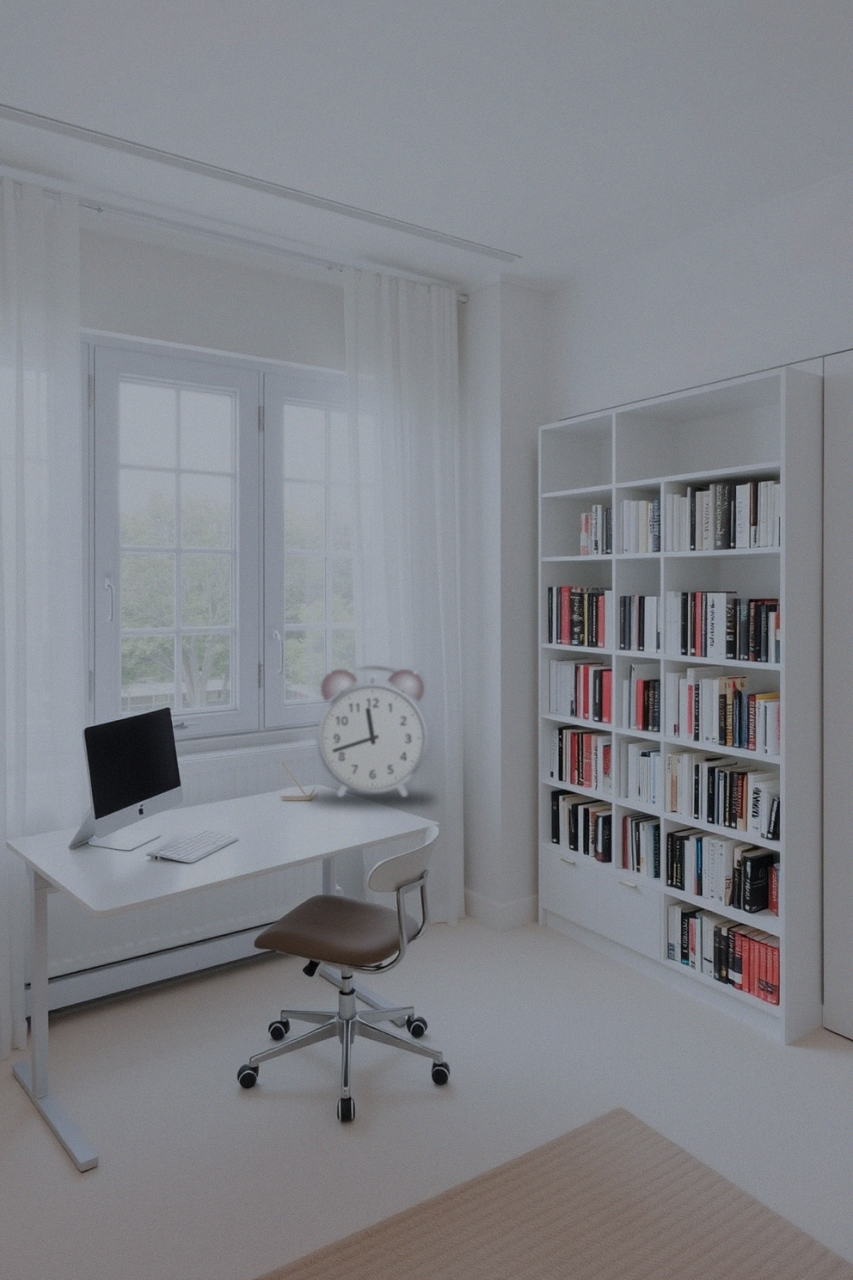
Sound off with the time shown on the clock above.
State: 11:42
